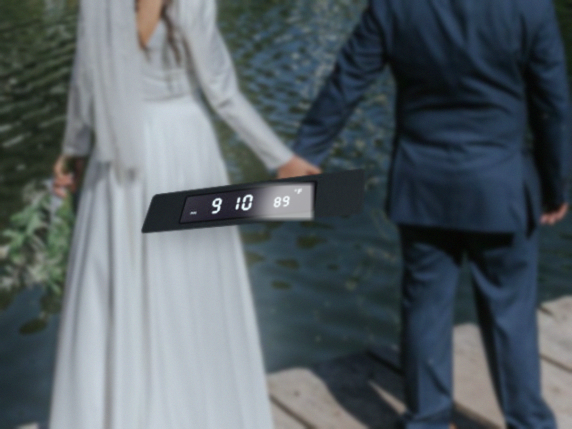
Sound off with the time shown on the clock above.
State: 9:10
